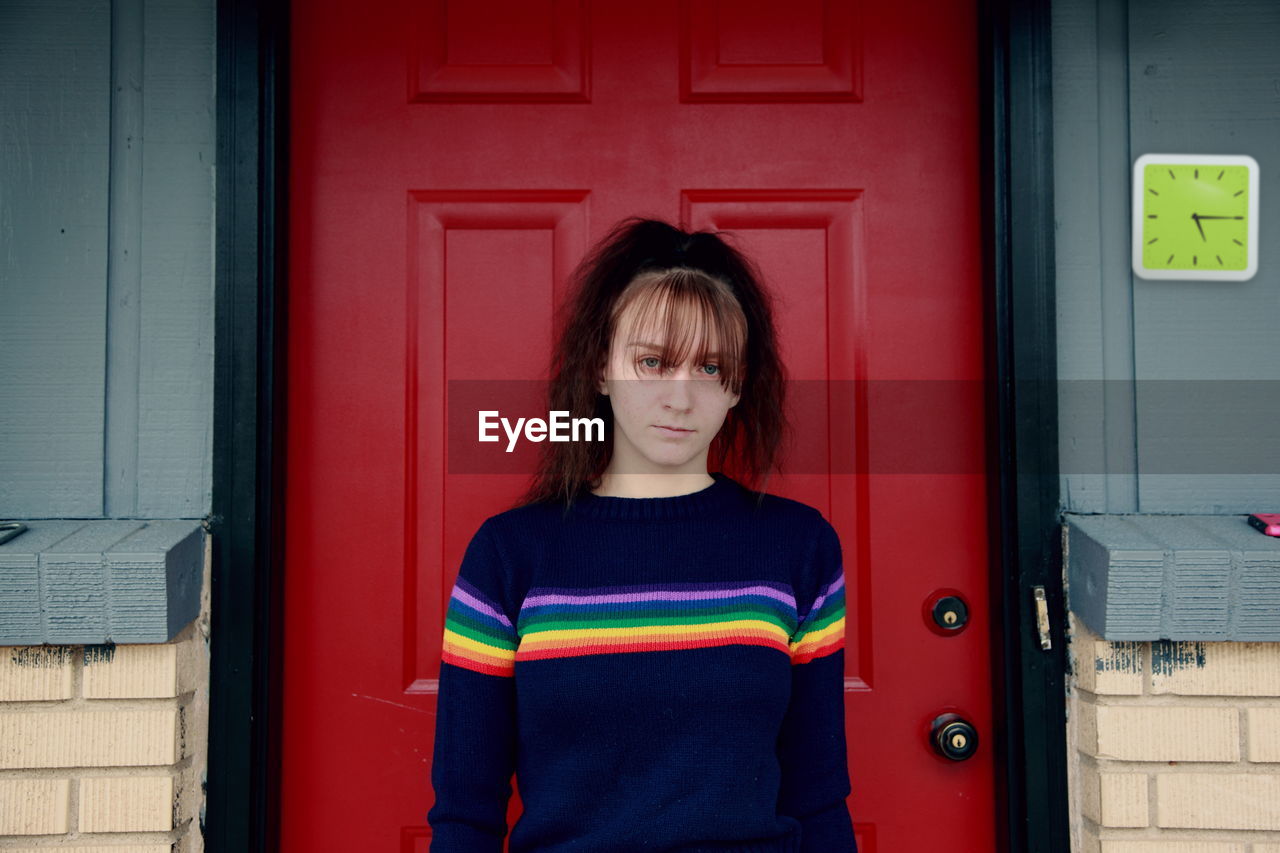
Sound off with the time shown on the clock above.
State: 5:15
